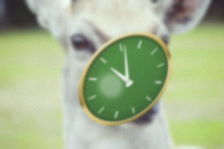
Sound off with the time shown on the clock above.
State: 9:56
